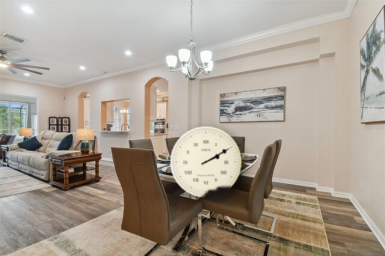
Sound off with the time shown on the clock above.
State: 2:10
